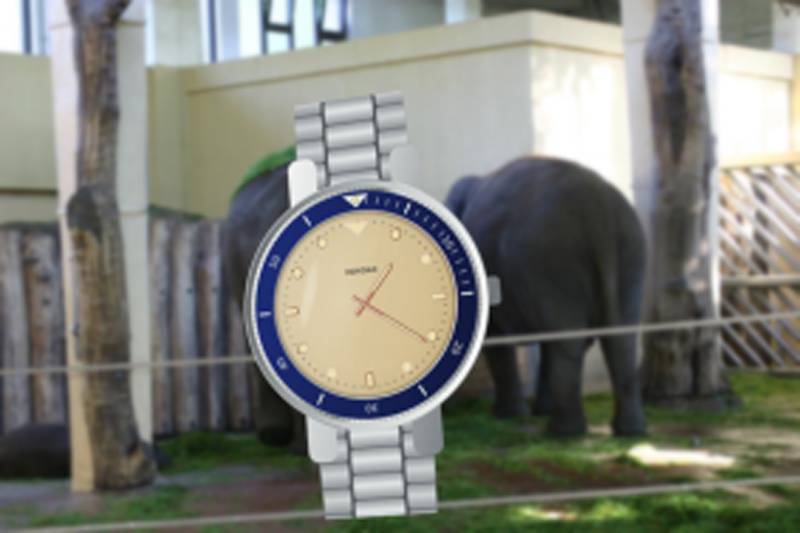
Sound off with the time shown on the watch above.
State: 1:21
